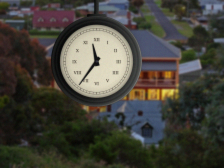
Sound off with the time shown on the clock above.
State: 11:36
